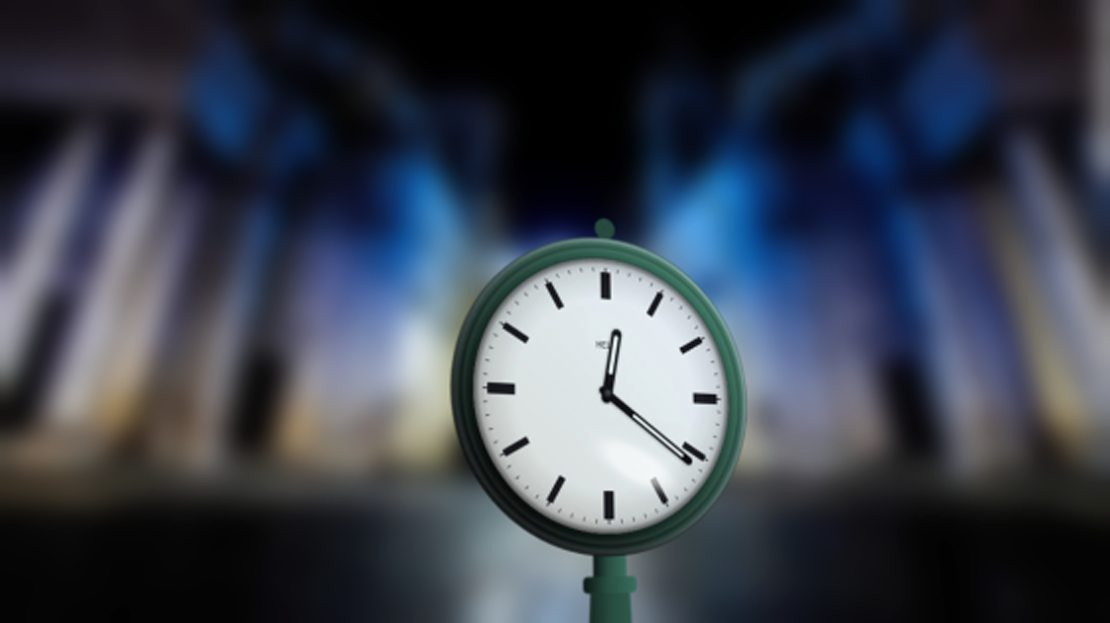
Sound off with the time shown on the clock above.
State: 12:21
